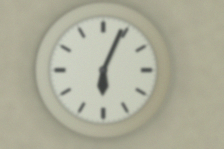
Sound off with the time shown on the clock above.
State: 6:04
